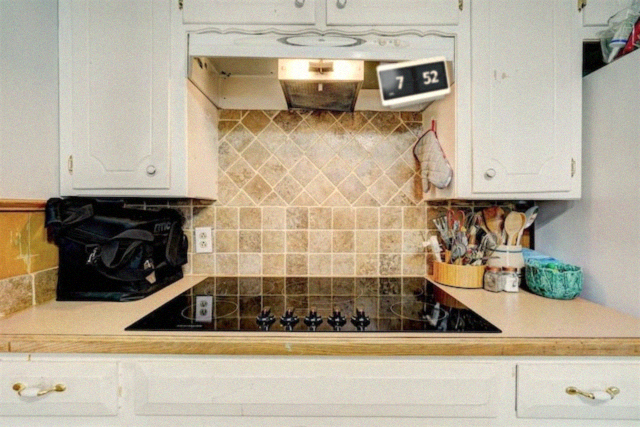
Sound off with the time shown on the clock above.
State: 7:52
